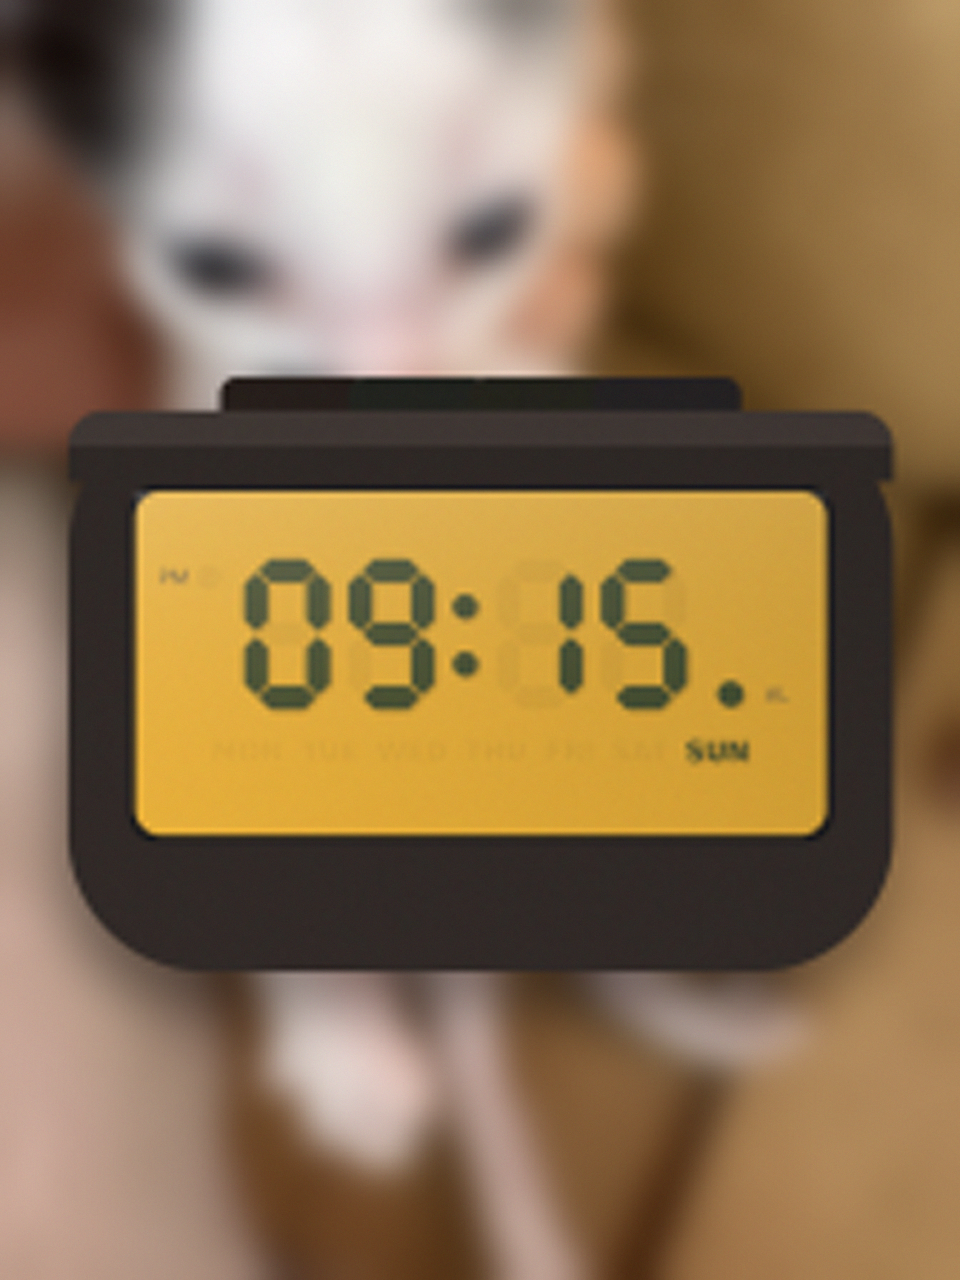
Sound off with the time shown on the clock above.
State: 9:15
